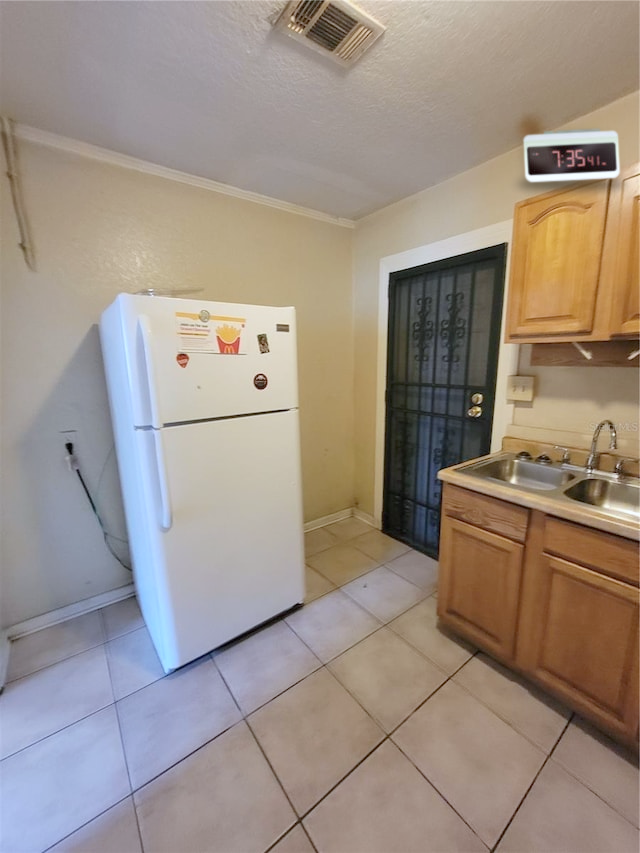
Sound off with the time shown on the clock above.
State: 7:35
